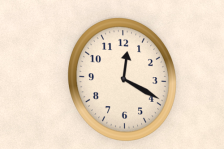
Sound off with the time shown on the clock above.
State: 12:19
